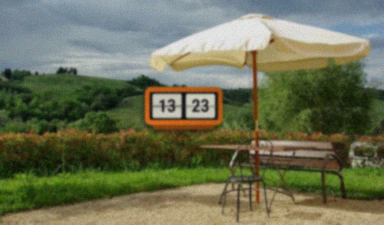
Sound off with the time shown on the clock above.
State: 13:23
